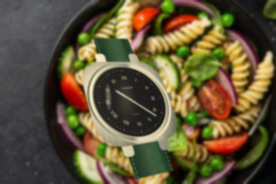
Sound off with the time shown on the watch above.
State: 10:22
